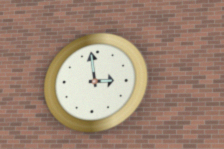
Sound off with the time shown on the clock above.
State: 2:58
